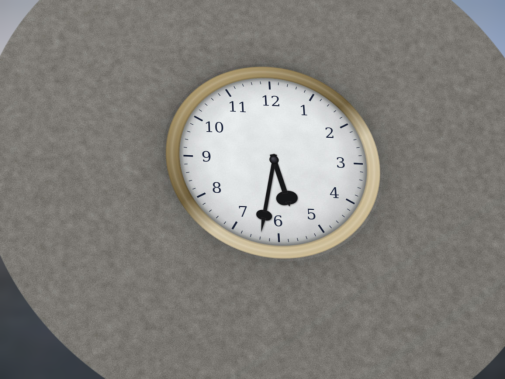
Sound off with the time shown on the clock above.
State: 5:32
